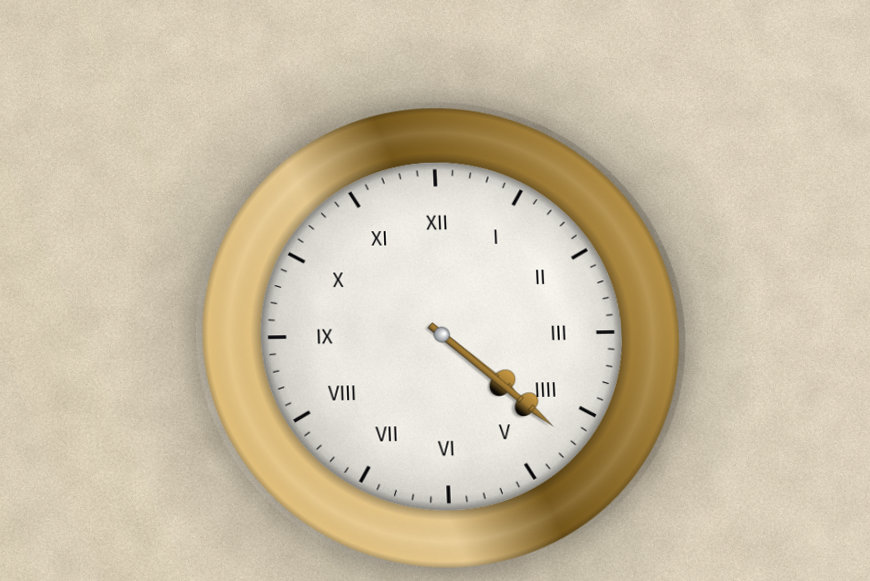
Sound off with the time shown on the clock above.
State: 4:22
